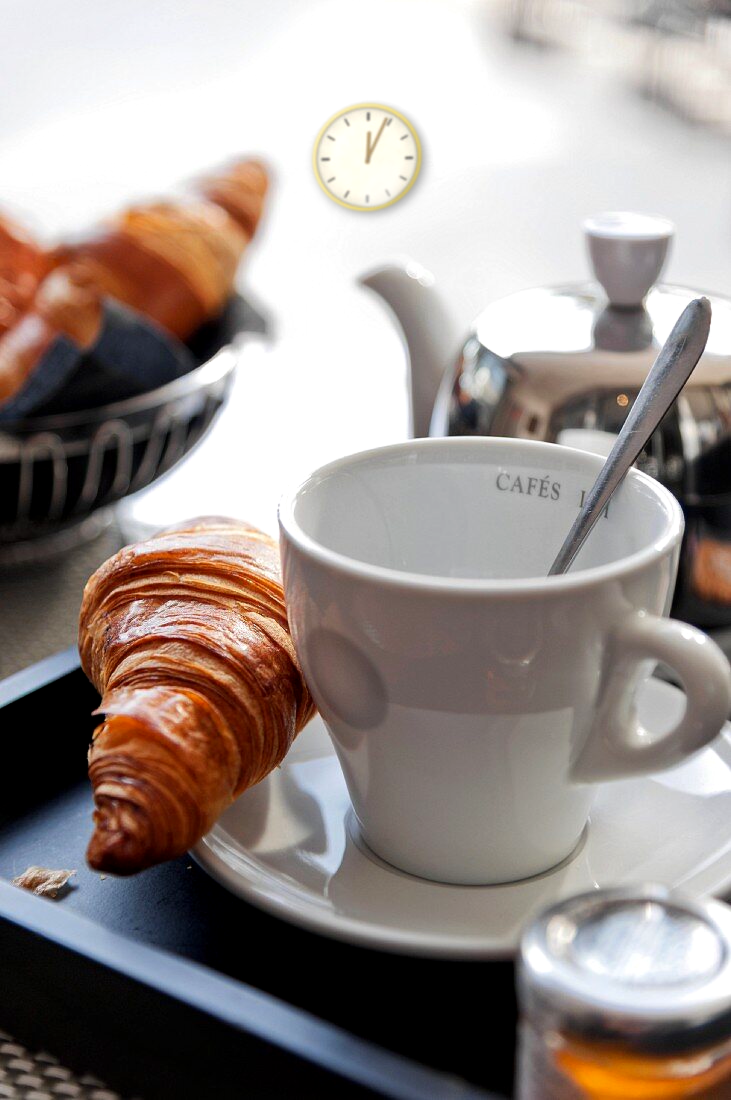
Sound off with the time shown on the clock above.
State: 12:04
